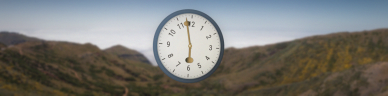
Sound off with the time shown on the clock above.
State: 5:58
